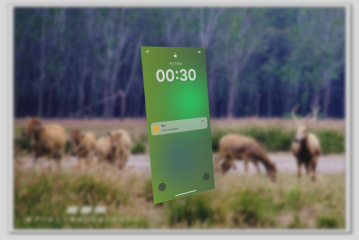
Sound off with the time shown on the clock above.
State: 0:30
